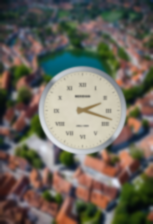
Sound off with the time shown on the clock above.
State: 2:18
